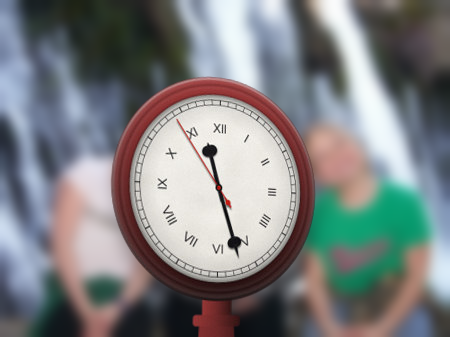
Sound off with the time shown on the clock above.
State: 11:26:54
